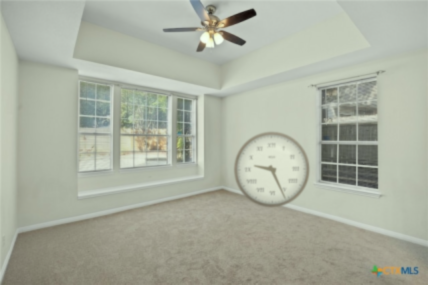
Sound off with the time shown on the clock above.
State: 9:26
